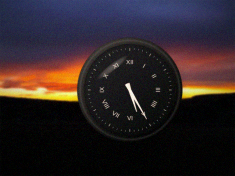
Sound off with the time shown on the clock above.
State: 5:25
